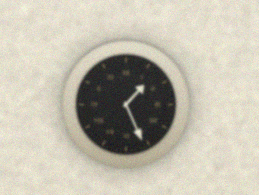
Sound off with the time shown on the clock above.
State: 1:26
